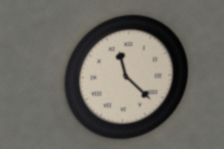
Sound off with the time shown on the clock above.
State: 11:22
